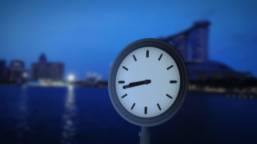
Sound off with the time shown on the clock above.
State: 8:43
